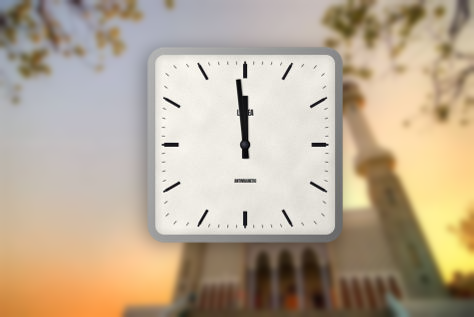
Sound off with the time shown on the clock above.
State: 11:59
